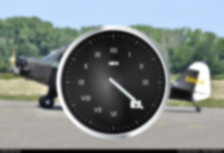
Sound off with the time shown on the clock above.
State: 4:22
